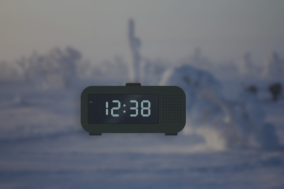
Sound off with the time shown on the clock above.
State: 12:38
